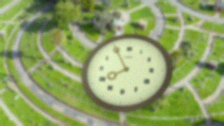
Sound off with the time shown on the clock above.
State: 7:55
